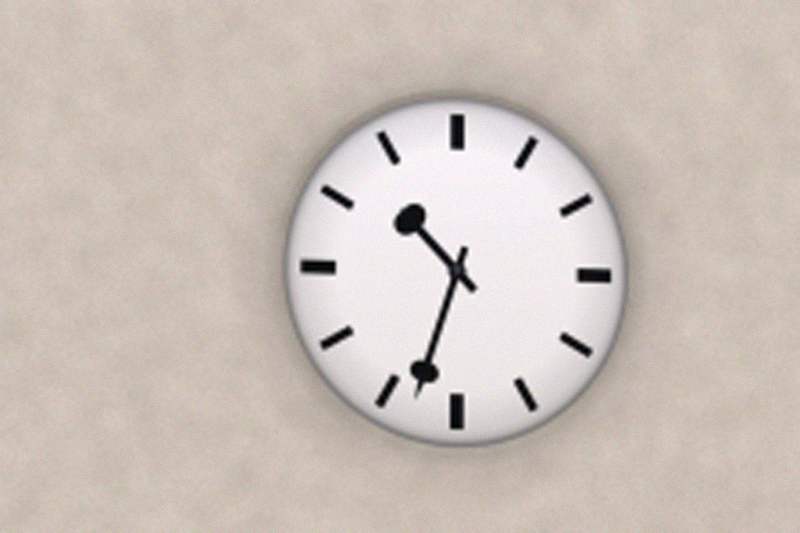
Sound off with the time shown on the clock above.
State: 10:33
